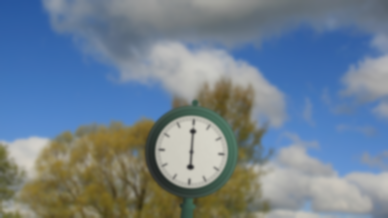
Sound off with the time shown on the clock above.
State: 6:00
